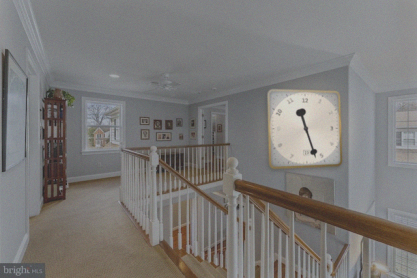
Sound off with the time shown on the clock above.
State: 11:27
